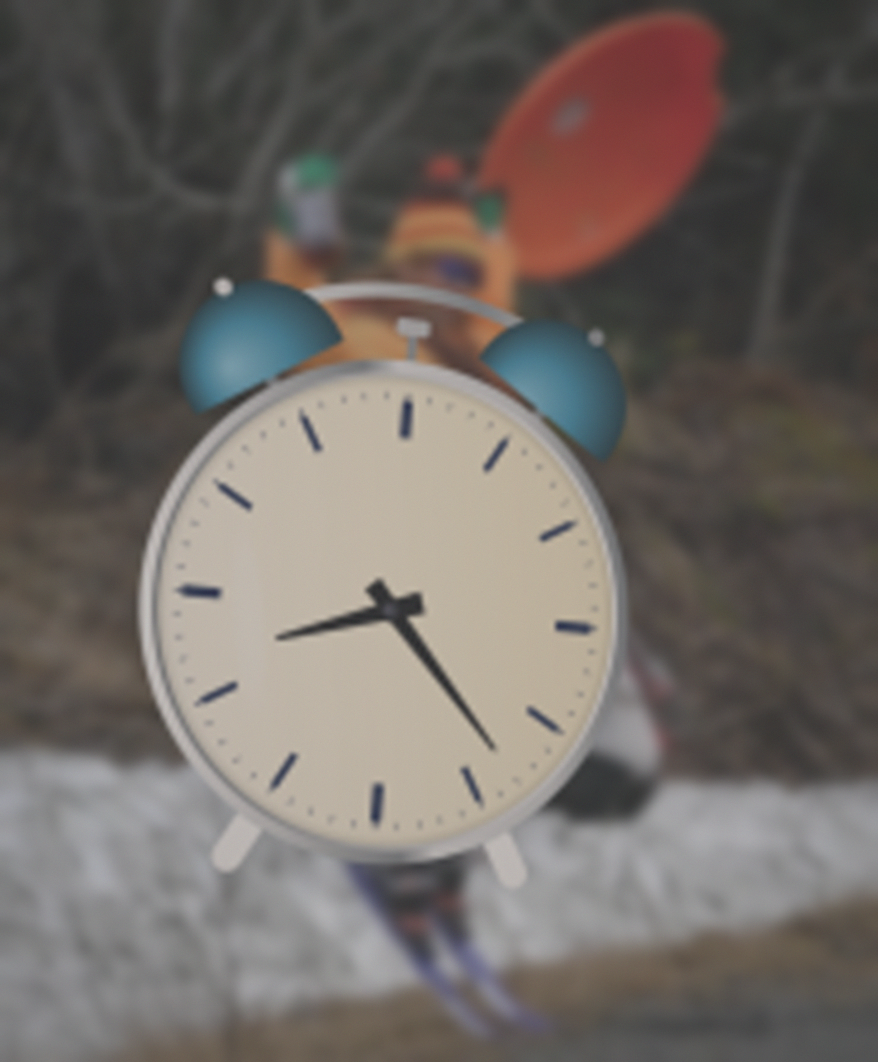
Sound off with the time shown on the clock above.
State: 8:23
